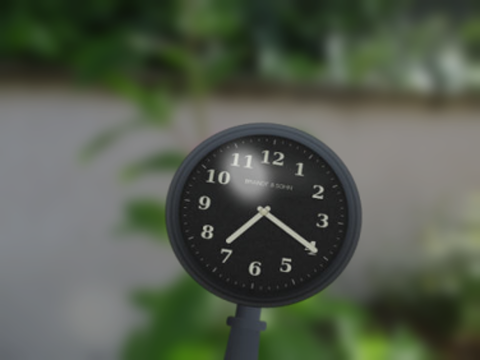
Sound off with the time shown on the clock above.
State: 7:20
